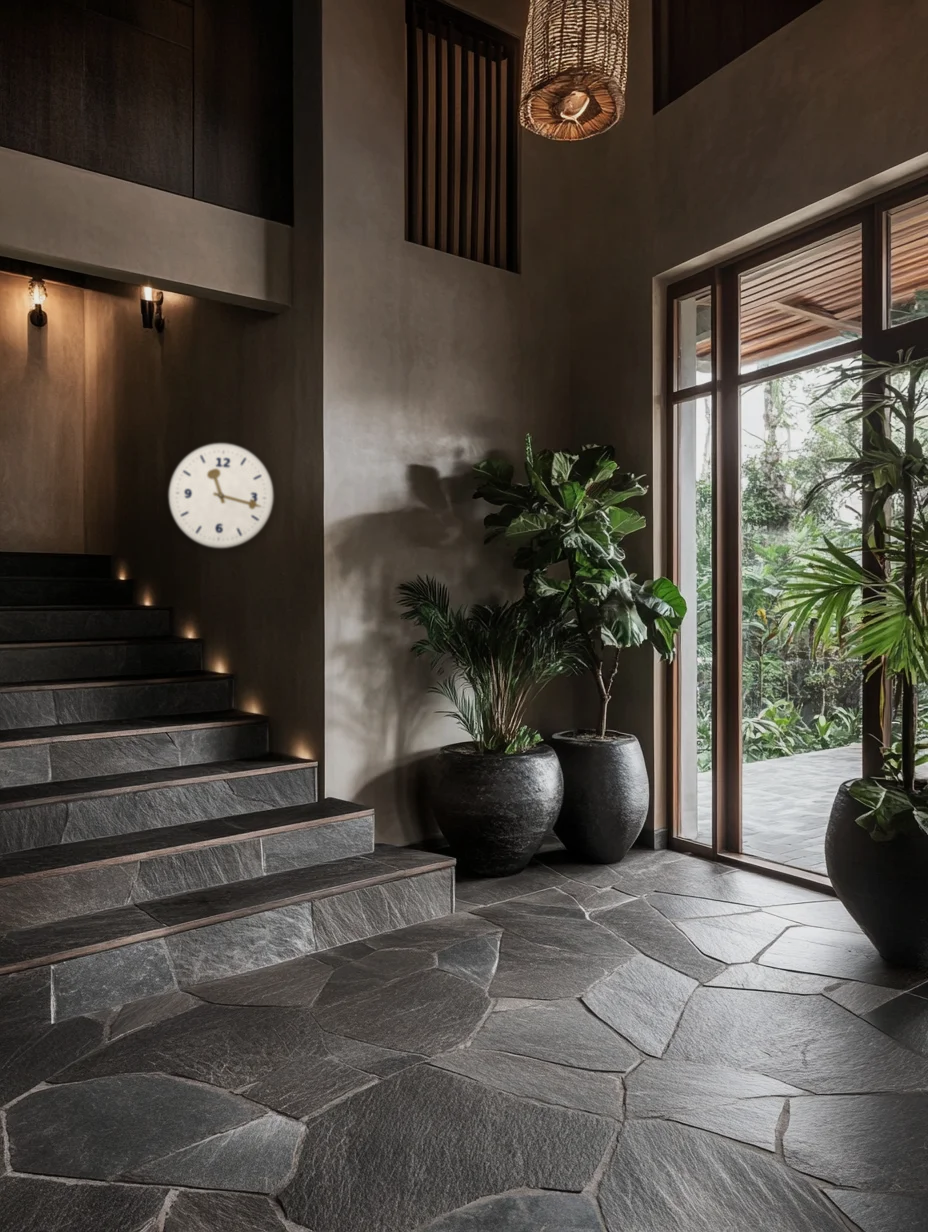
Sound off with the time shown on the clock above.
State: 11:17
